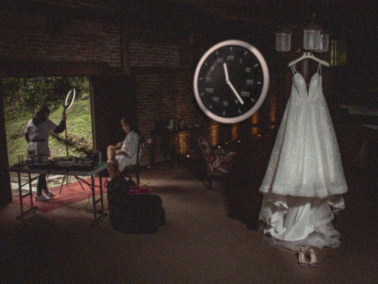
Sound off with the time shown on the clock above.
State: 11:23
